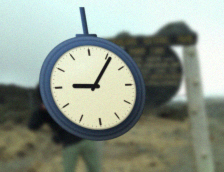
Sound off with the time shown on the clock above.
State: 9:06
